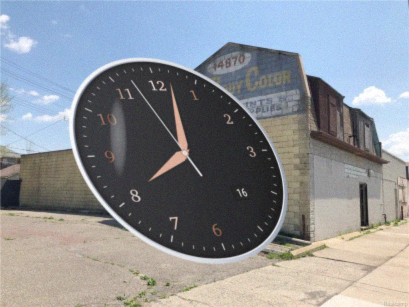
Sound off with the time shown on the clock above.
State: 8:01:57
